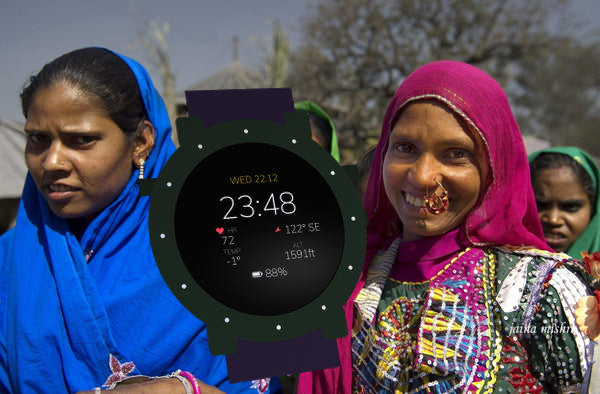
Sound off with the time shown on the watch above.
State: 23:48
